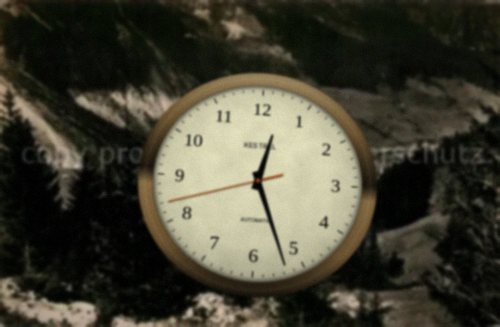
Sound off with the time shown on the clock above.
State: 12:26:42
